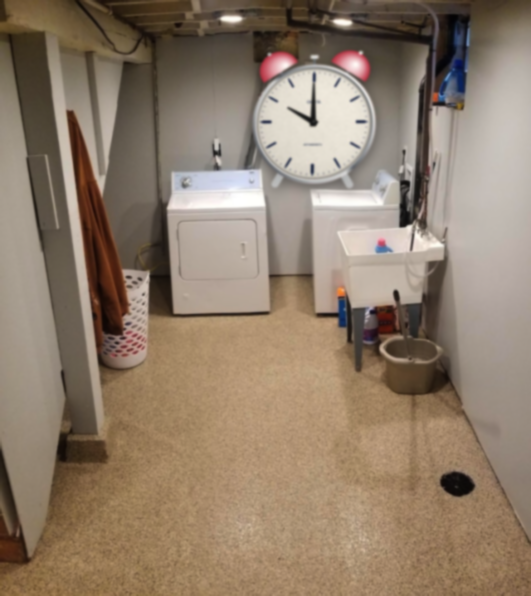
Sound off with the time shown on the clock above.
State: 10:00
